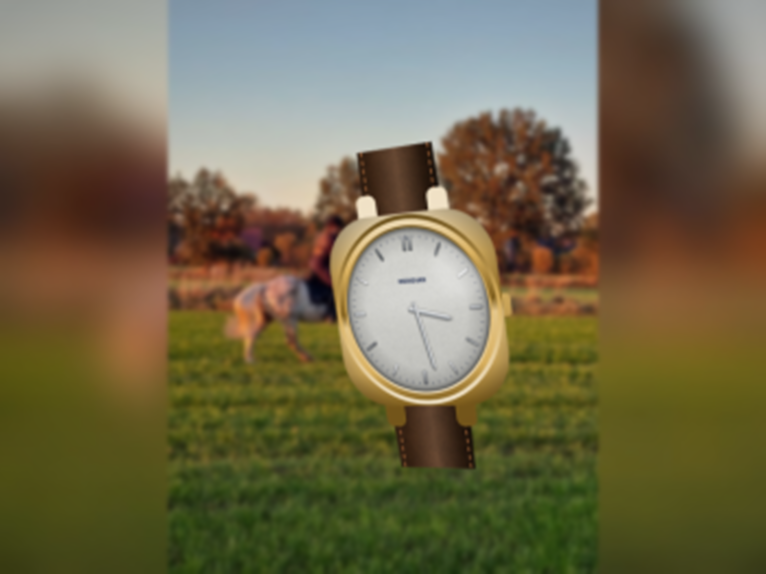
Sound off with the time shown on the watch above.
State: 3:28
